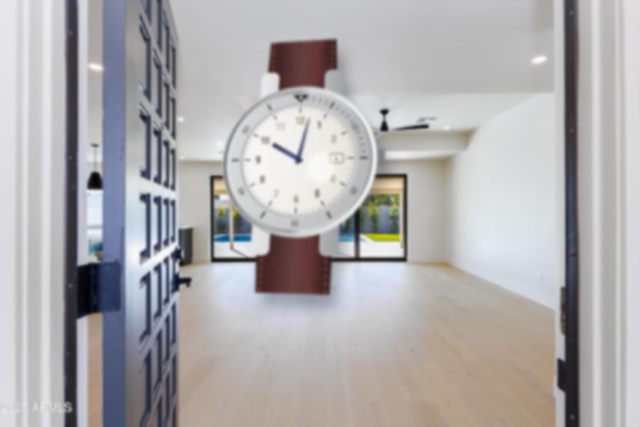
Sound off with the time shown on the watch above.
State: 10:02
